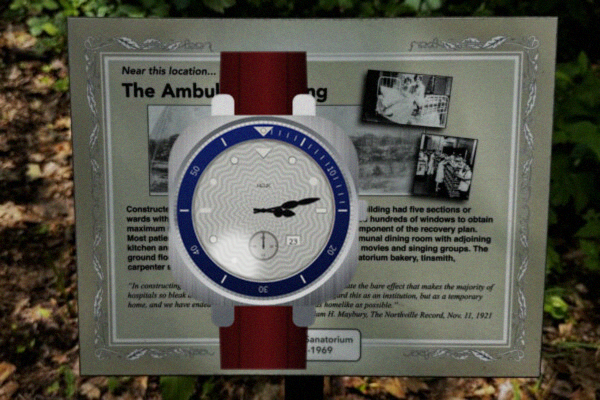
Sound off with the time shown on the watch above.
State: 3:13
